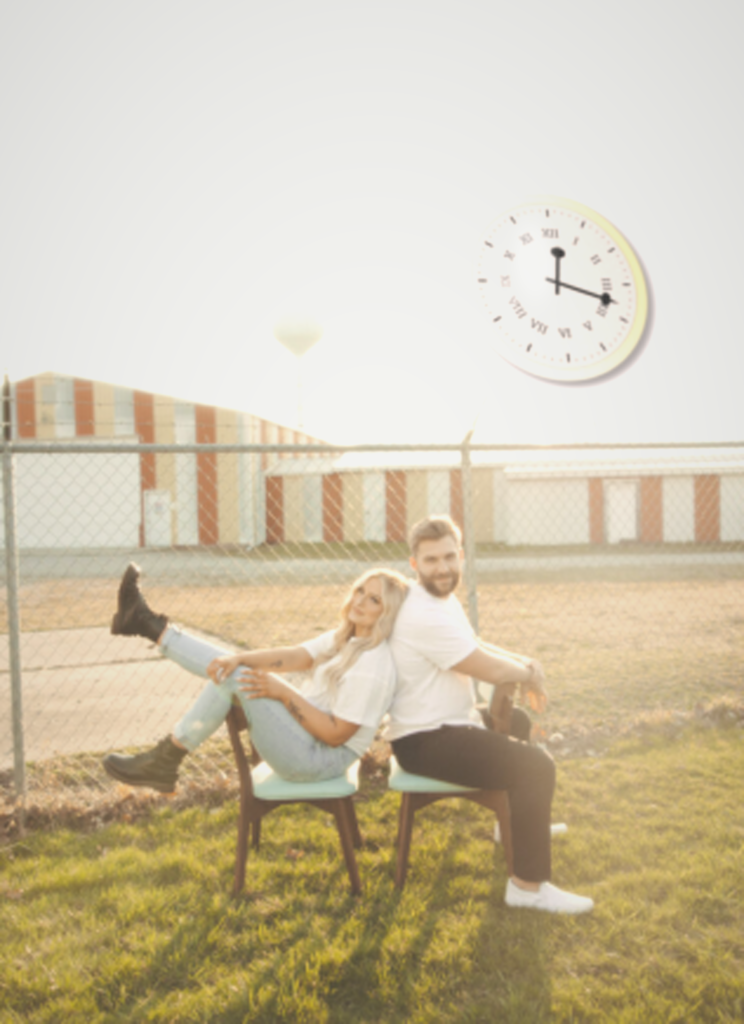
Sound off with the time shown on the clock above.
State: 12:18
